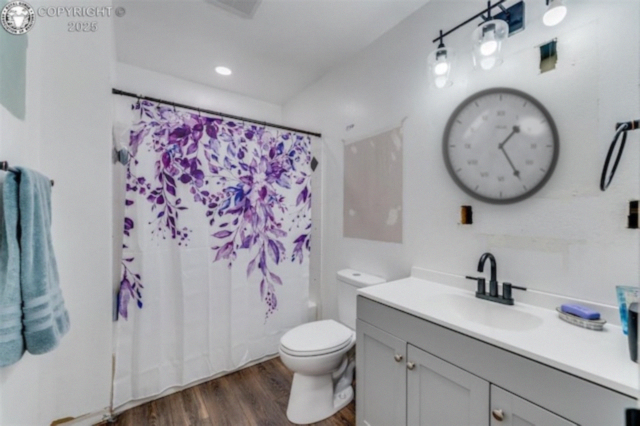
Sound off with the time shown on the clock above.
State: 1:25
